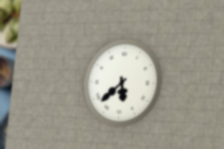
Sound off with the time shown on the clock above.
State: 5:38
